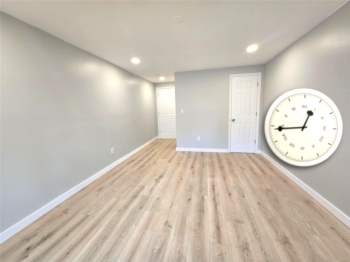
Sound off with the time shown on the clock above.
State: 12:44
